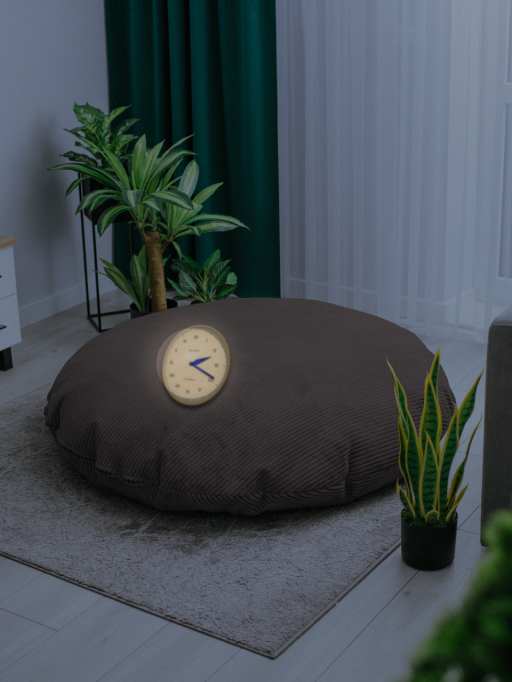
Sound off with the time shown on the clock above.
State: 2:19
